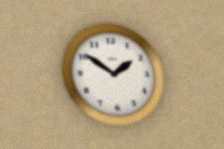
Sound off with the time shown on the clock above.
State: 1:51
